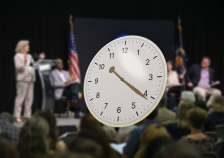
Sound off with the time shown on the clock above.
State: 10:21
